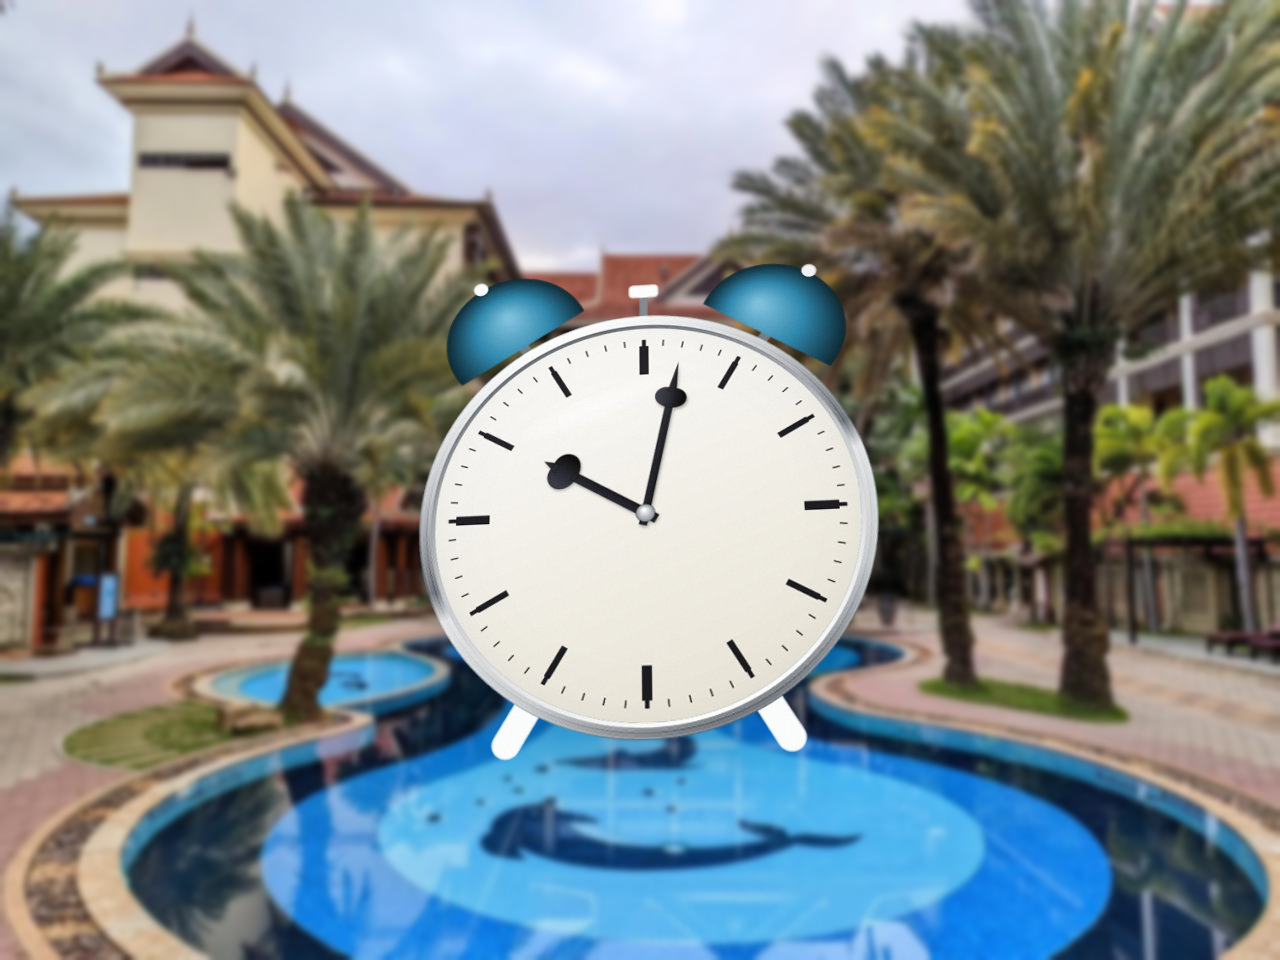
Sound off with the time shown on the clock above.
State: 10:02
